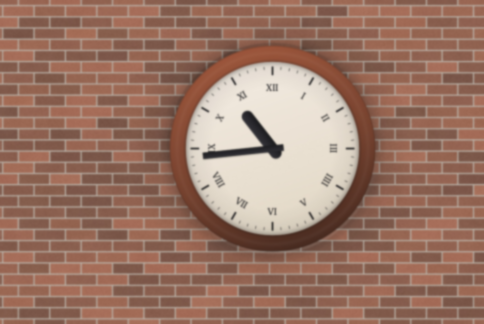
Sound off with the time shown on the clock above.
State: 10:44
